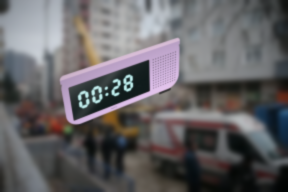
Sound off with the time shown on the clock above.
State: 0:28
